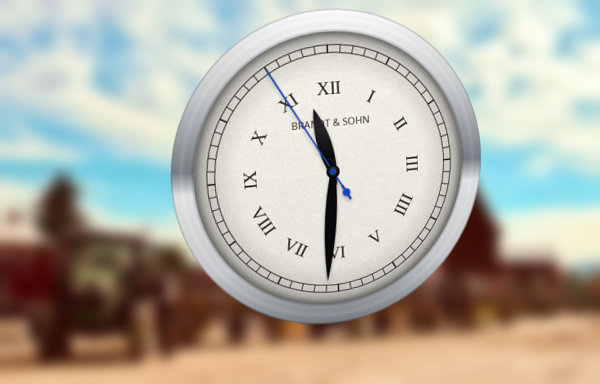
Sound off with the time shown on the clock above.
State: 11:30:55
